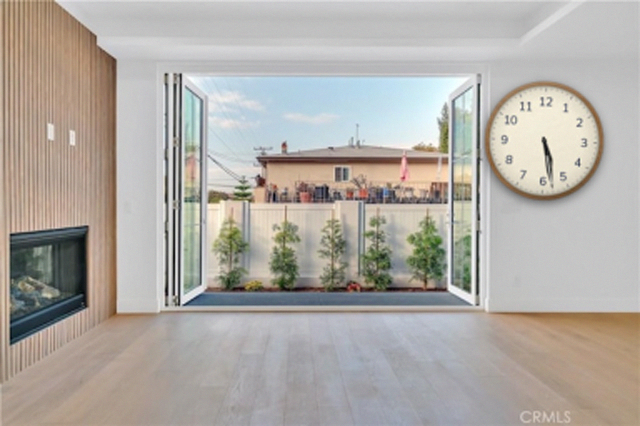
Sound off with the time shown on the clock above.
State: 5:28
